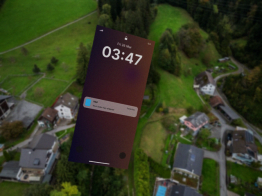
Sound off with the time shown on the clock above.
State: 3:47
